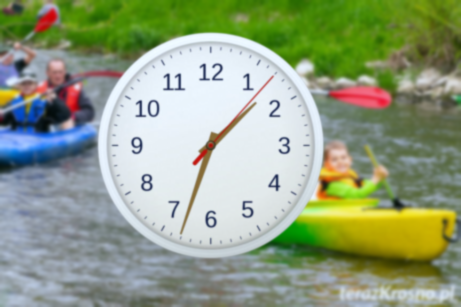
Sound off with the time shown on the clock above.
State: 1:33:07
